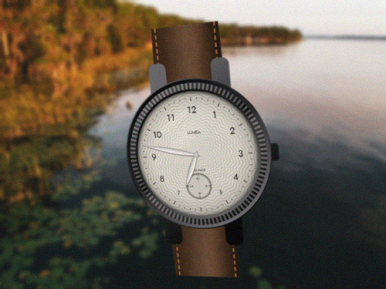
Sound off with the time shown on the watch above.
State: 6:47
